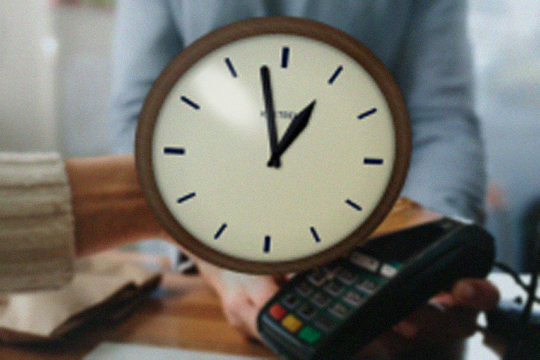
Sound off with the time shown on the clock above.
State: 12:58
